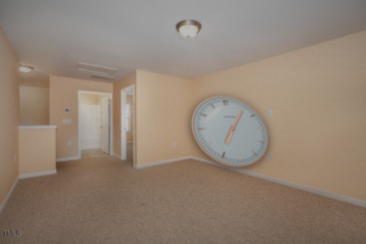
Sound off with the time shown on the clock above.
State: 7:06
